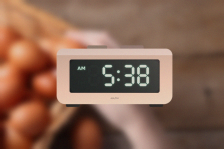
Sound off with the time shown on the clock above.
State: 5:38
